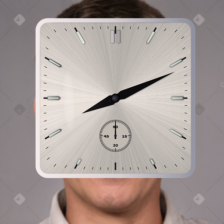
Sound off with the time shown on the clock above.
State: 8:11
